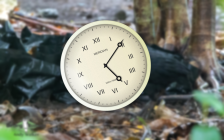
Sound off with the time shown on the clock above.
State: 5:09
